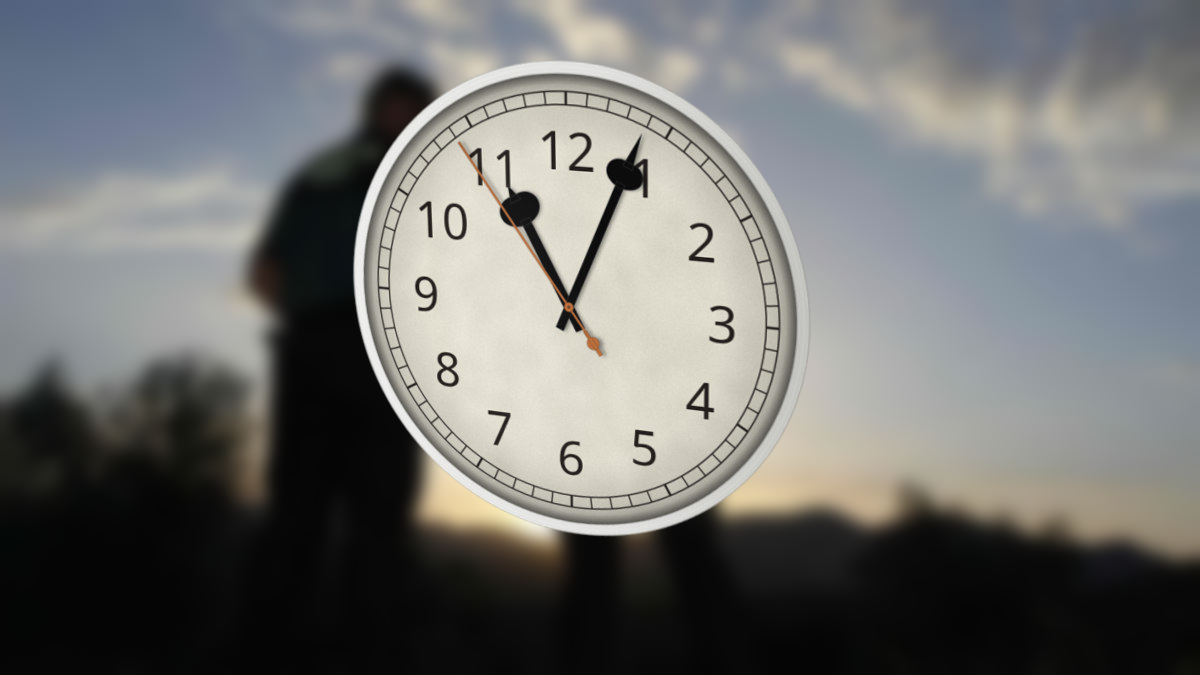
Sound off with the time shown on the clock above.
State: 11:03:54
